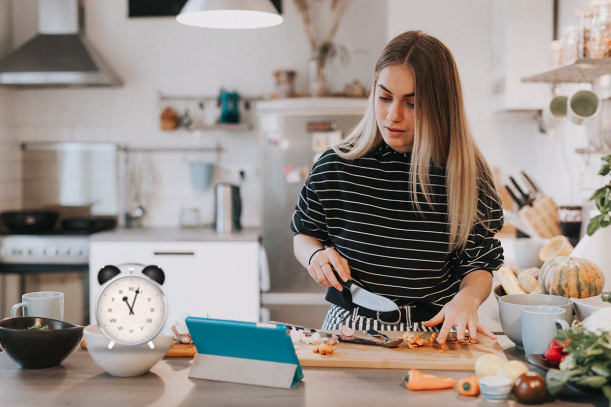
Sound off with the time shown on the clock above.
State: 11:03
